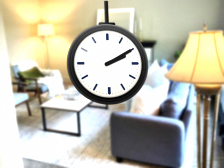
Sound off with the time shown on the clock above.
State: 2:10
